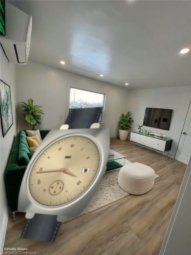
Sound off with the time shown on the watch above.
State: 3:44
